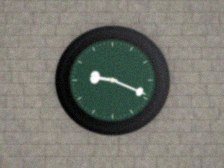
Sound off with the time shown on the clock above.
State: 9:19
